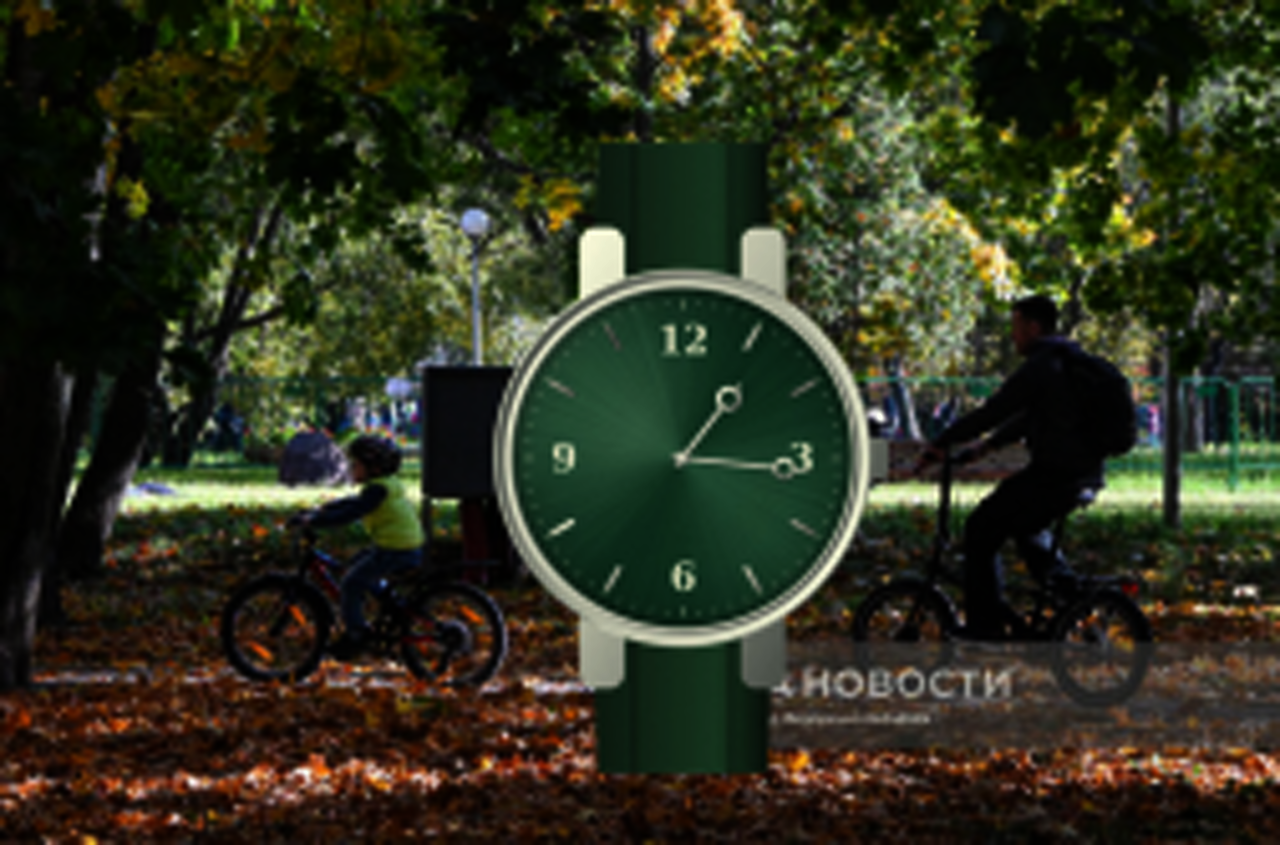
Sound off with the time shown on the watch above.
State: 1:16
